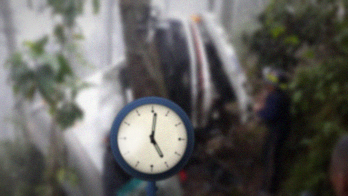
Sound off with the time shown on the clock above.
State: 5:01
